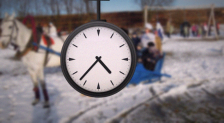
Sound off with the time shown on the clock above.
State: 4:37
